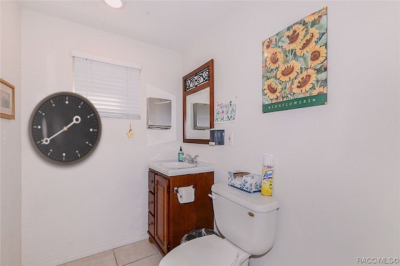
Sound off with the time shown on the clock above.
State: 1:39
